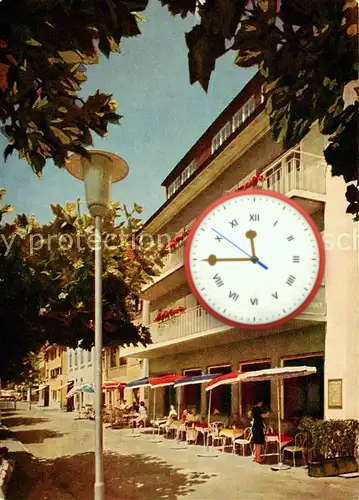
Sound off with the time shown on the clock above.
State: 11:44:51
